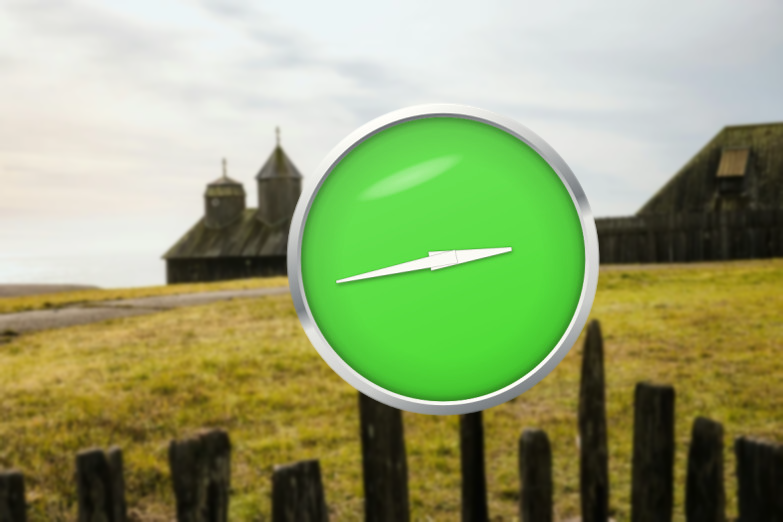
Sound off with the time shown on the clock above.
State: 2:43
